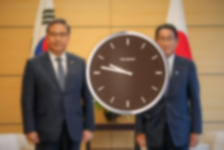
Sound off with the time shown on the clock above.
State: 9:47
